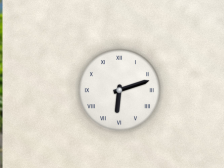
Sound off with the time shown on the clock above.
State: 6:12
